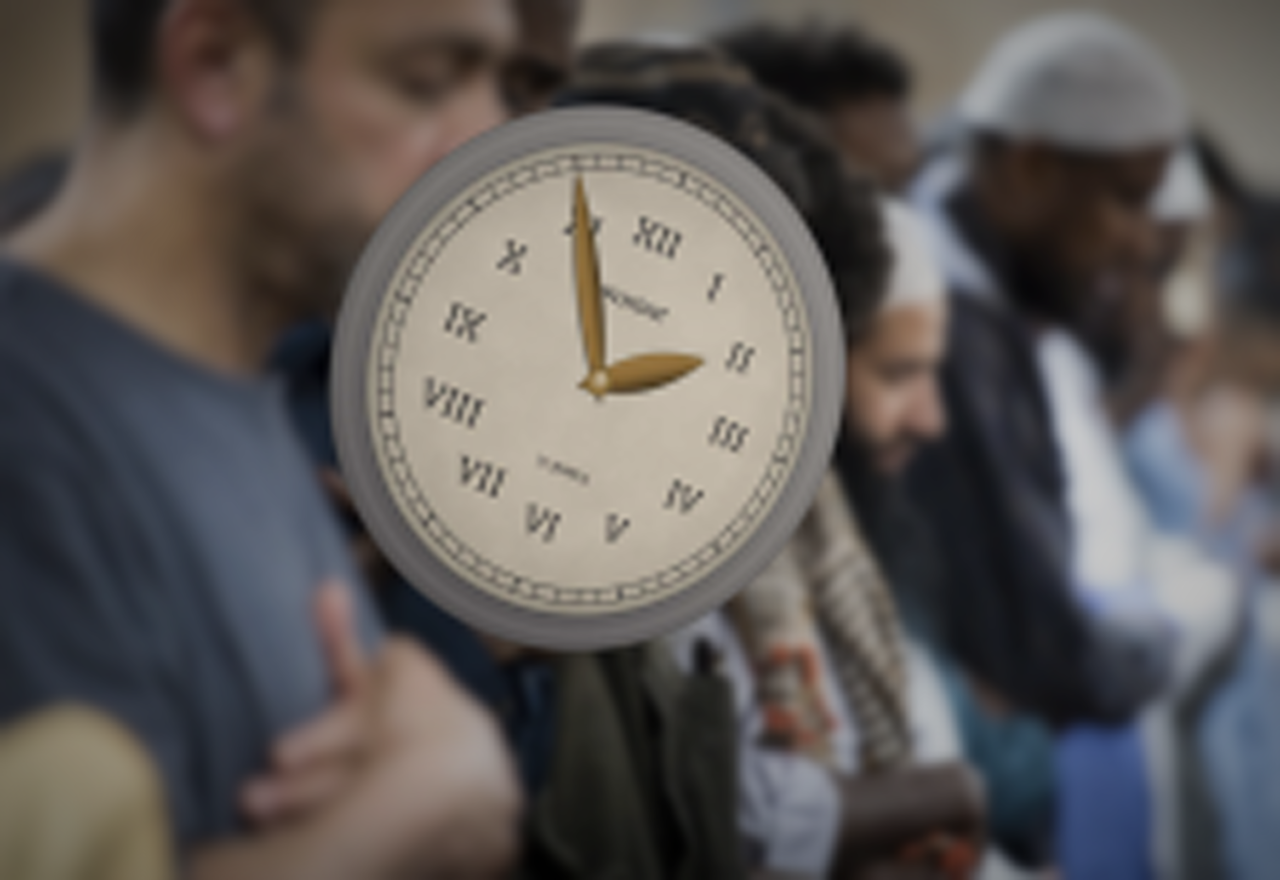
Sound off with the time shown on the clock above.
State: 1:55
